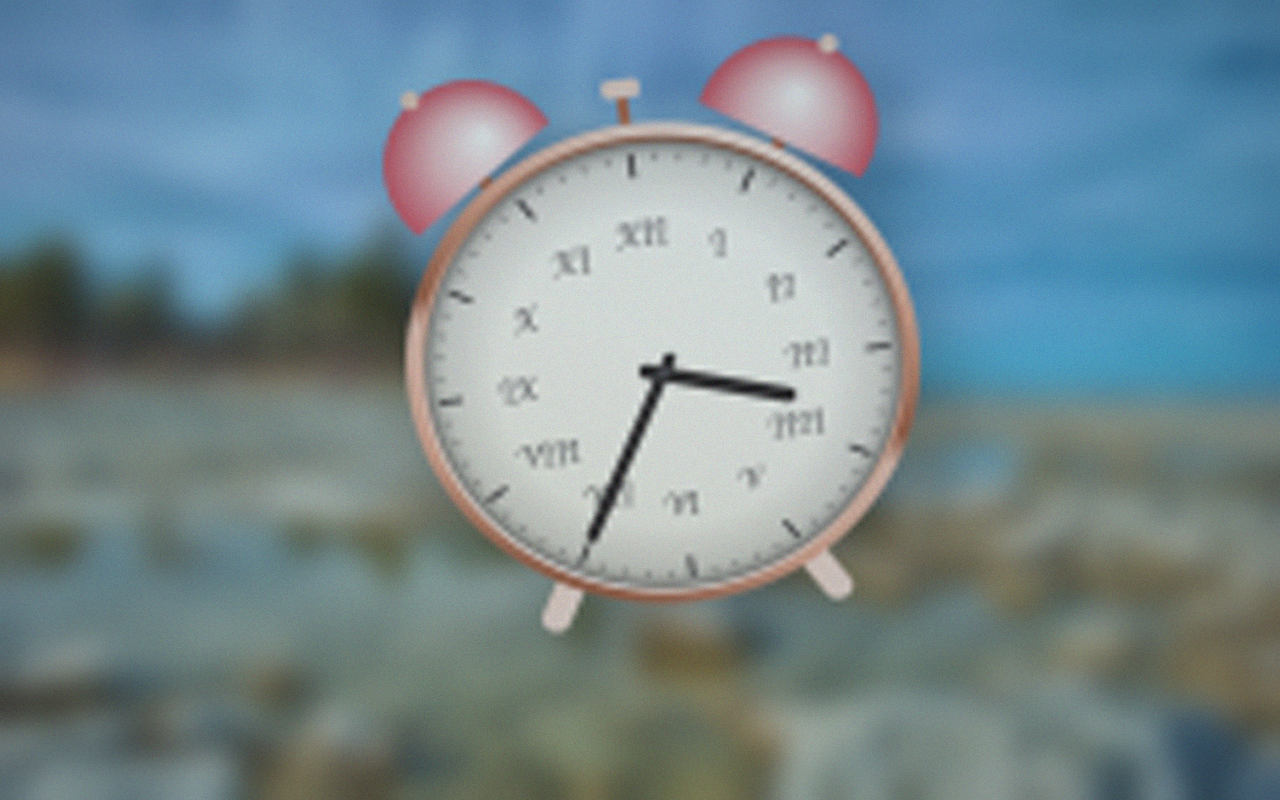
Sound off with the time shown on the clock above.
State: 3:35
